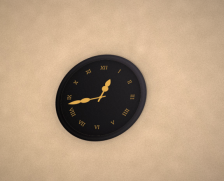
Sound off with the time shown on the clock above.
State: 12:43
